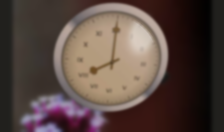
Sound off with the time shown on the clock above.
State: 8:00
